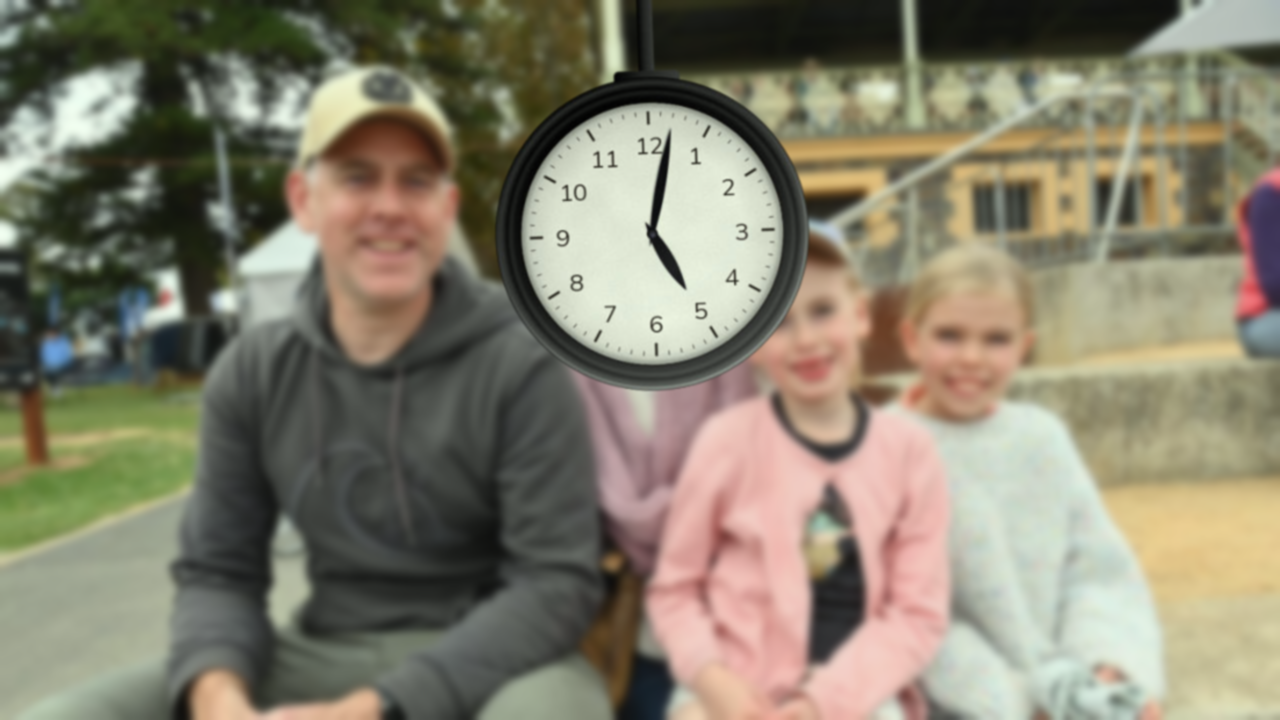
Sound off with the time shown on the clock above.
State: 5:02
